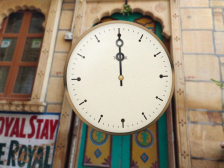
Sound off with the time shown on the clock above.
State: 12:00
